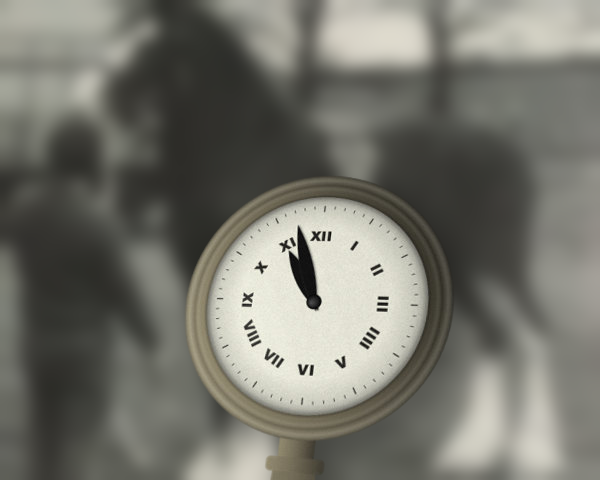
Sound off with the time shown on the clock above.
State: 10:57
